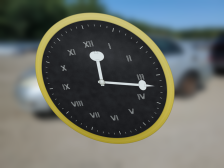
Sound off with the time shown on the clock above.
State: 12:17
